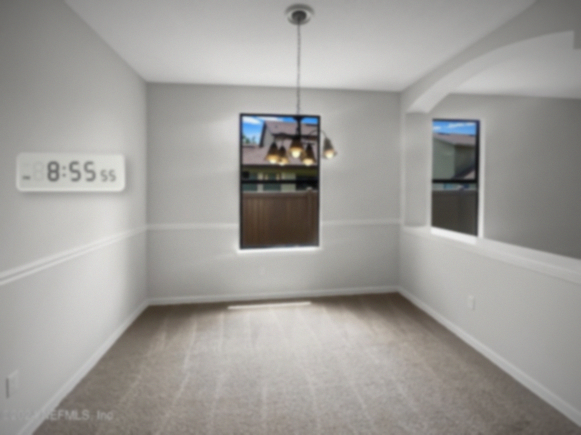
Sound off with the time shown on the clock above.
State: 8:55
